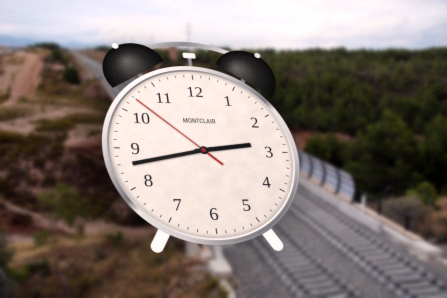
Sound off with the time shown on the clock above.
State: 2:42:52
